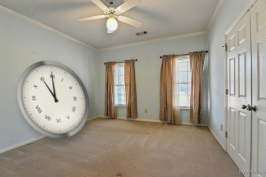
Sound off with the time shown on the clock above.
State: 11:00
